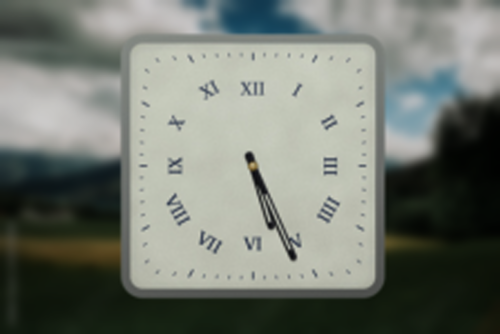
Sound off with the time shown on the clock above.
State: 5:26
